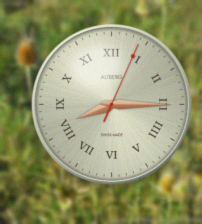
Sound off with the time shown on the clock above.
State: 8:15:04
